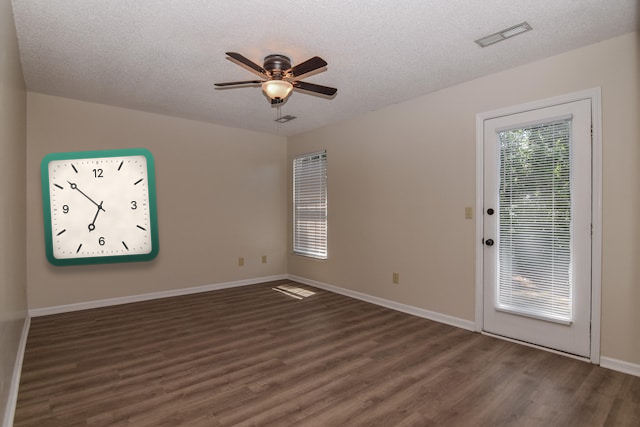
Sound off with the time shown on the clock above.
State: 6:52
